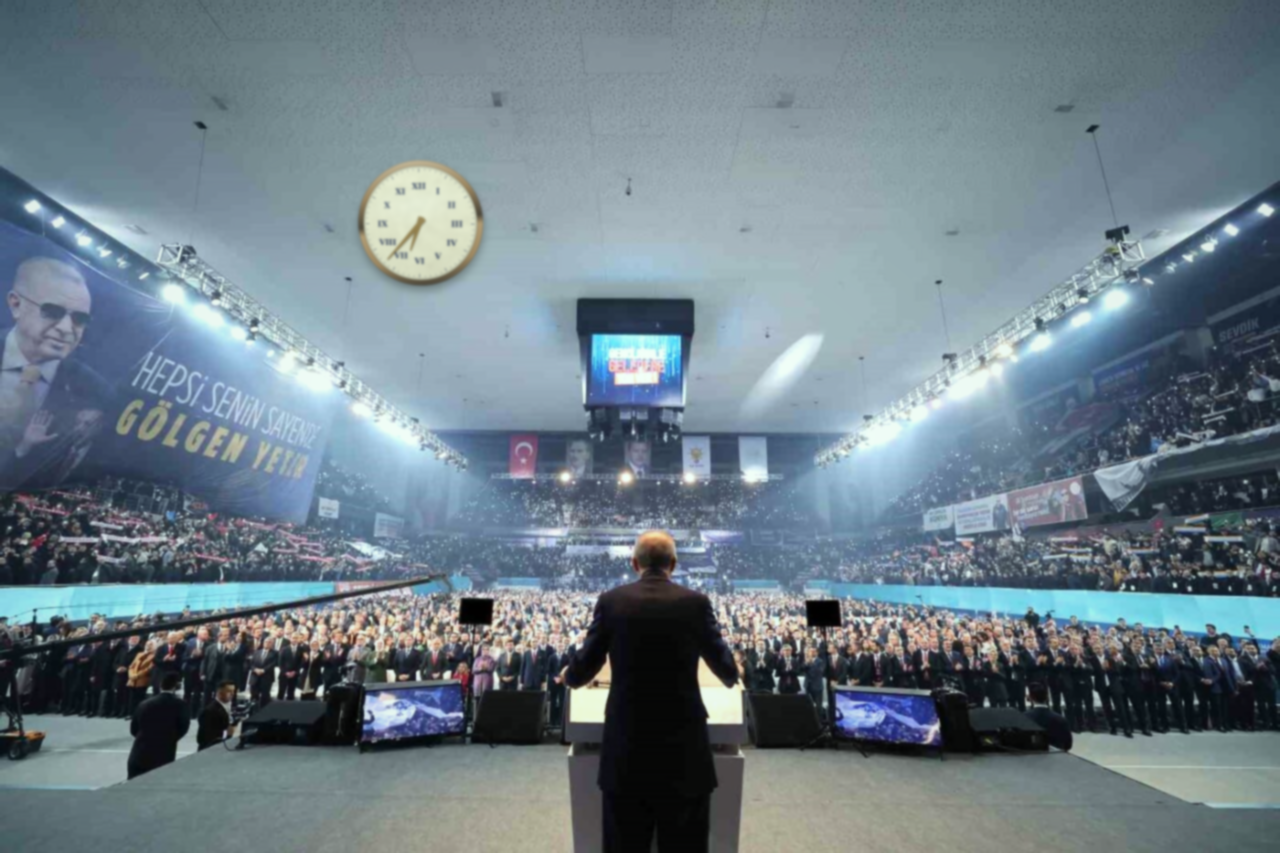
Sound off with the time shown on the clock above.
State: 6:37
